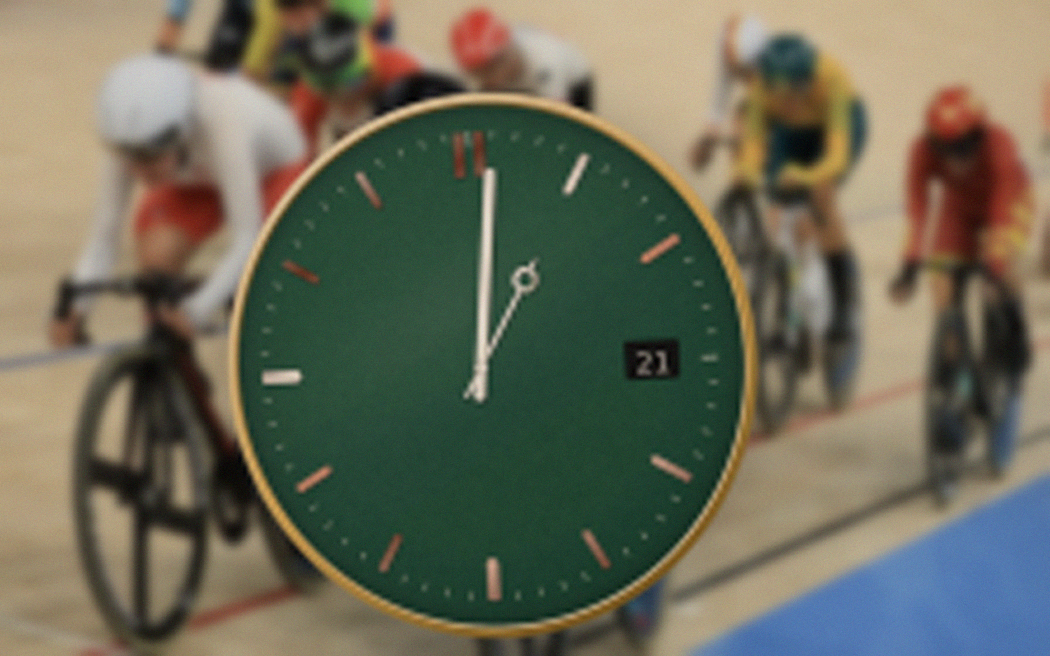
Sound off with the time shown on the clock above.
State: 1:01
